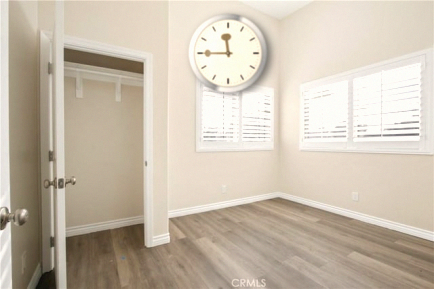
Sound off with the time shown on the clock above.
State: 11:45
